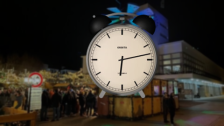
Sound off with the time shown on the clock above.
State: 6:13
